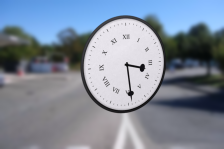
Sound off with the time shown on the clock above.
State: 3:29
